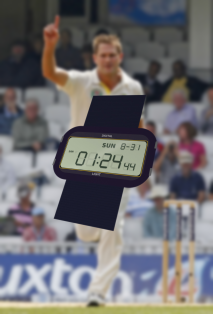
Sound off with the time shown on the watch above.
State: 1:24:44
